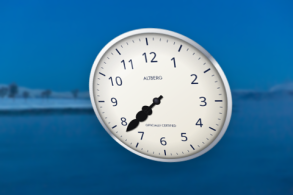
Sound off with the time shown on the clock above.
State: 7:38
